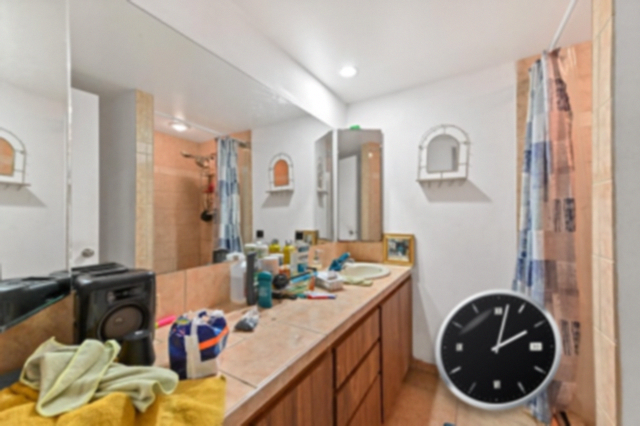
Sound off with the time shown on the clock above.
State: 2:02
